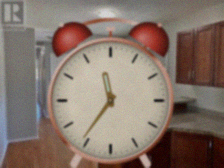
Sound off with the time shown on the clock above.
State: 11:36
